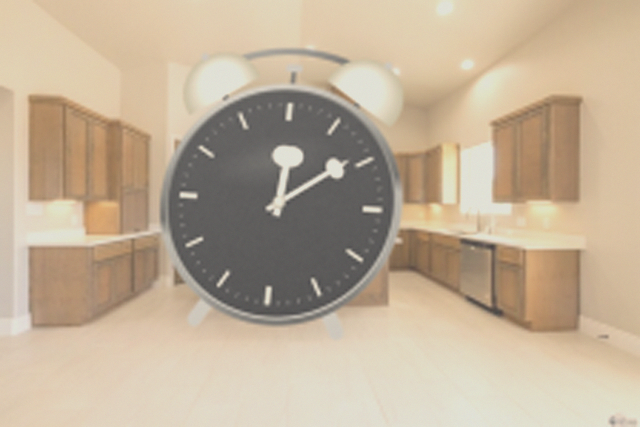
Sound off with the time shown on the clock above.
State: 12:09
